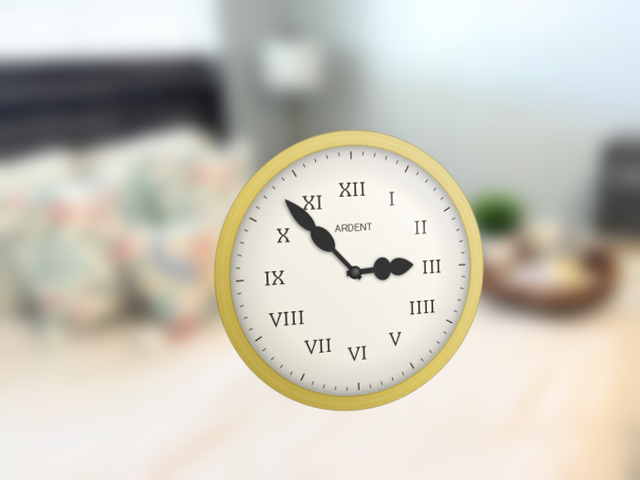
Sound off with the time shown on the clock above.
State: 2:53
